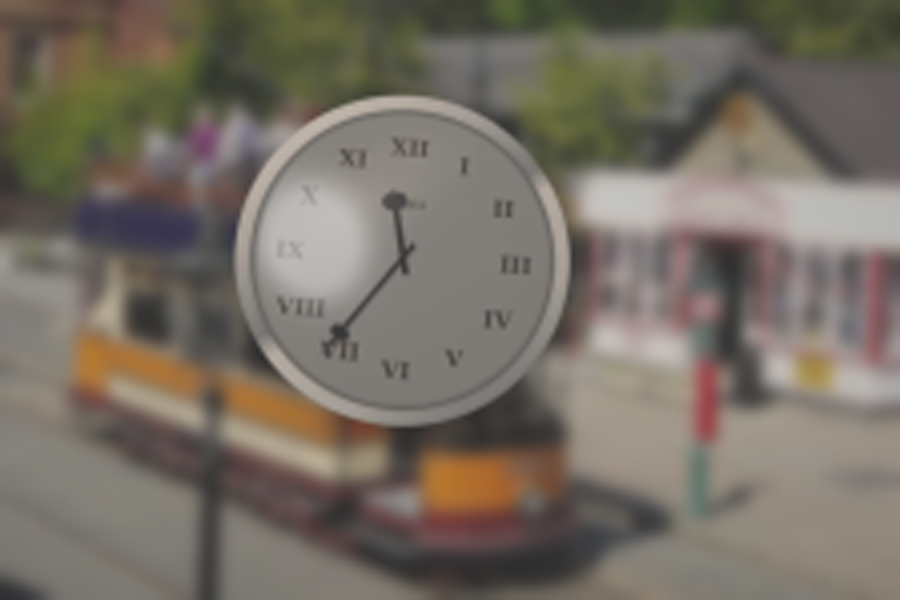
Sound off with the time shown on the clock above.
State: 11:36
